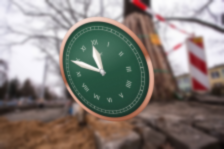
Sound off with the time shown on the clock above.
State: 11:49
